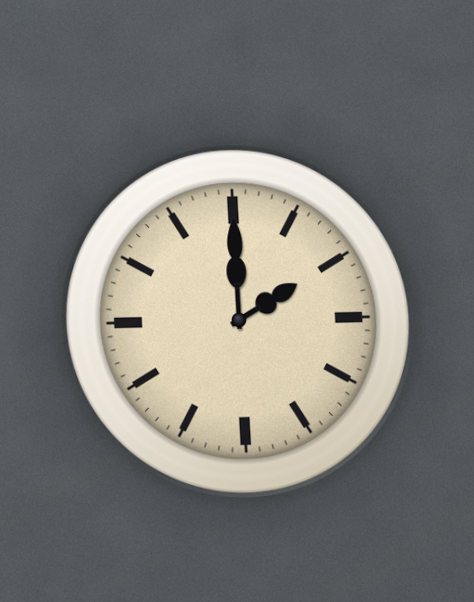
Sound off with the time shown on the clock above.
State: 2:00
